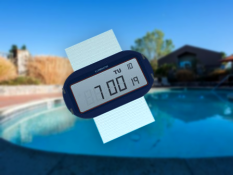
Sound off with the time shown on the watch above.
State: 7:00:19
